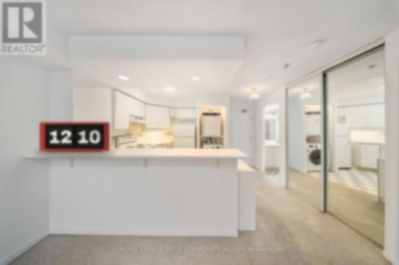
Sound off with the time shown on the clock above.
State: 12:10
